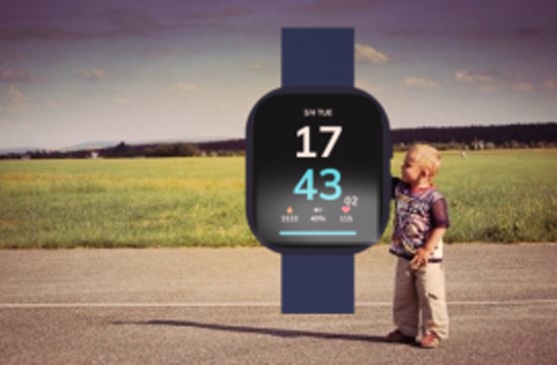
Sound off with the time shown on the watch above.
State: 17:43
